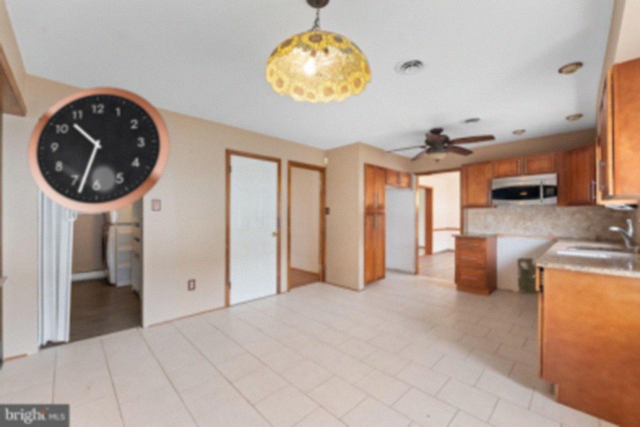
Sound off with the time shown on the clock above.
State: 10:33
